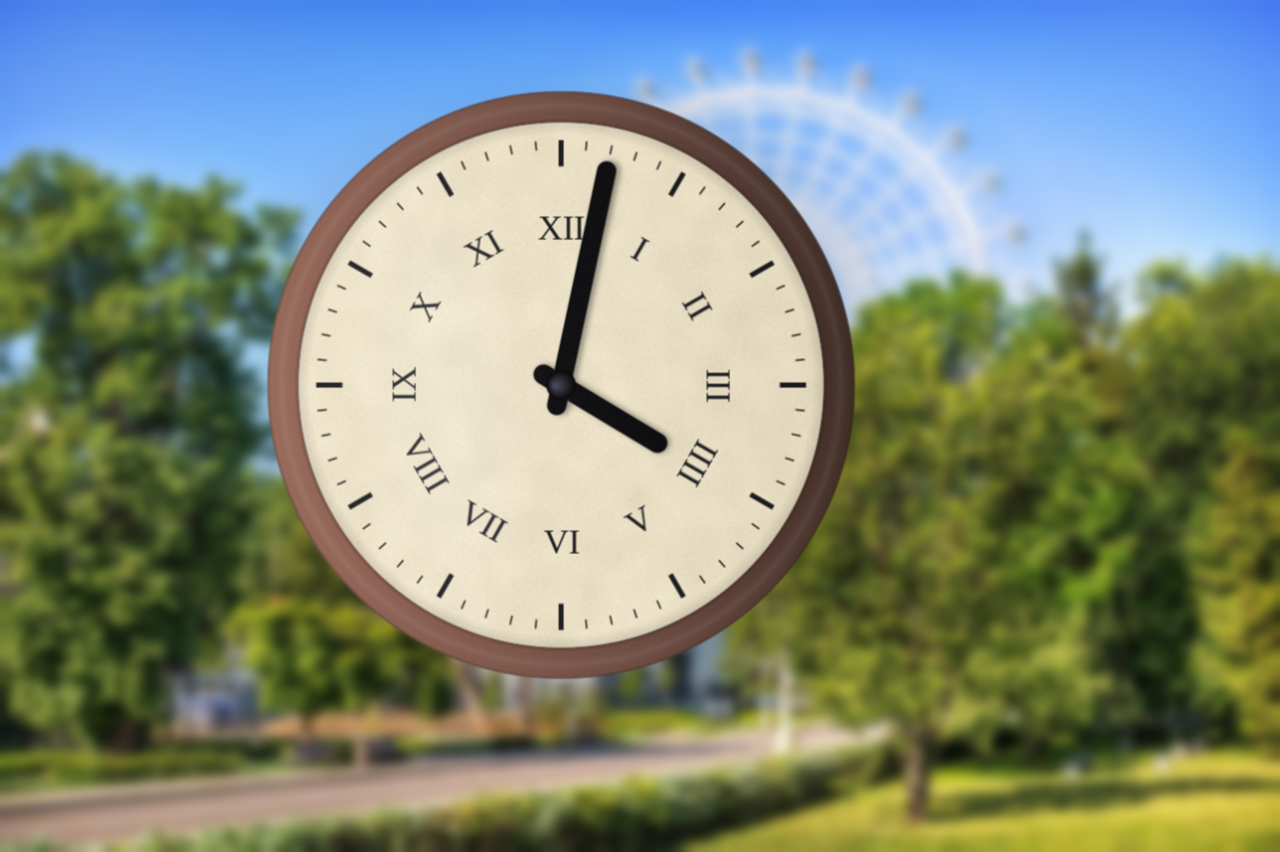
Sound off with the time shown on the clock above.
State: 4:02
